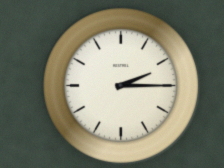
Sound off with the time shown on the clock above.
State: 2:15
